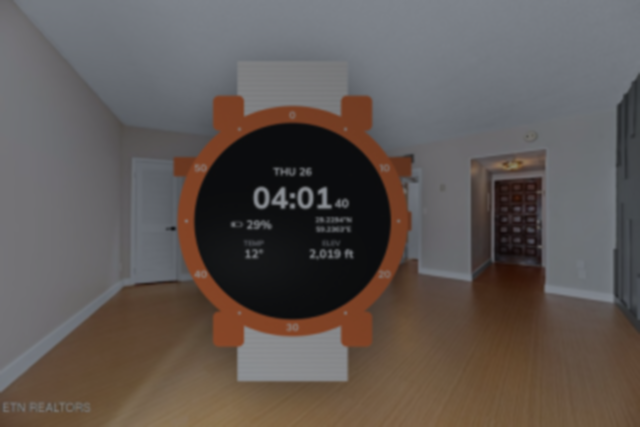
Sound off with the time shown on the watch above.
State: 4:01
